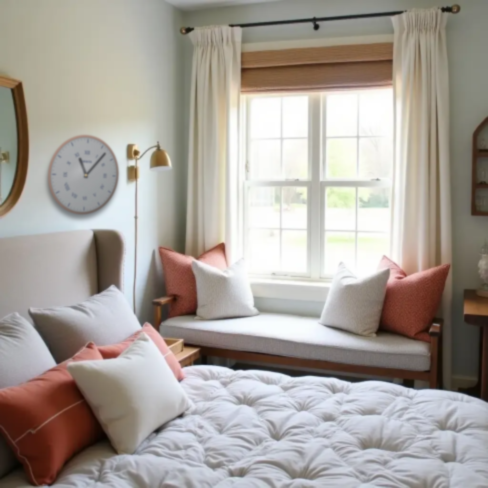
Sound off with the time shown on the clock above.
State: 11:07
